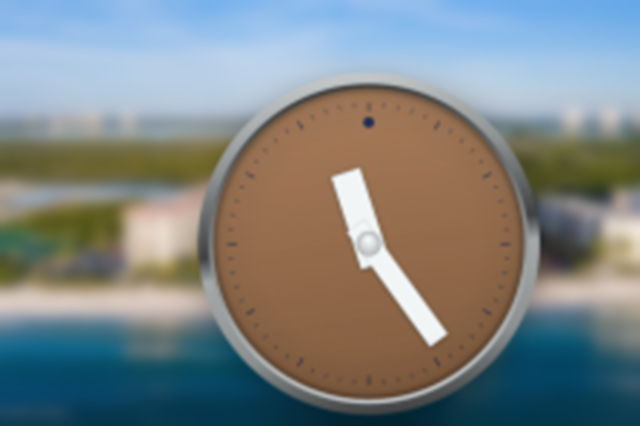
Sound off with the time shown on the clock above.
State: 11:24
